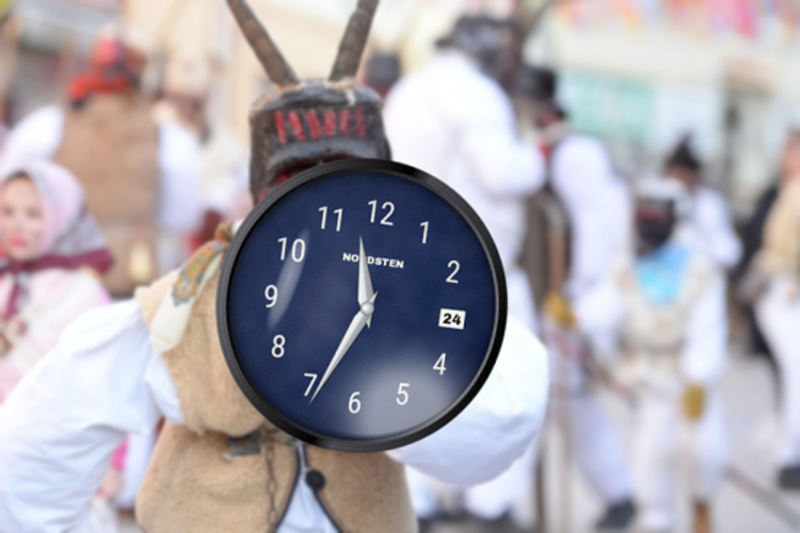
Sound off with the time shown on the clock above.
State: 11:34
